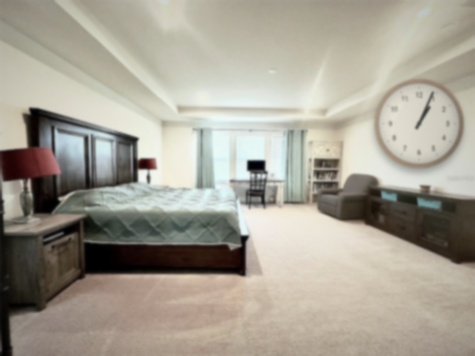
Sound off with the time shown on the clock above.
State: 1:04
